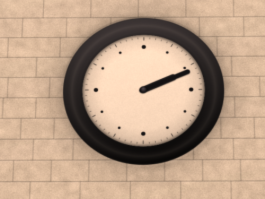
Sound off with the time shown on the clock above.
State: 2:11
